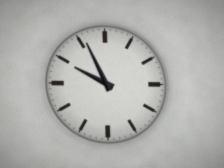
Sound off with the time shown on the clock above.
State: 9:56
